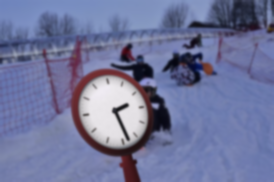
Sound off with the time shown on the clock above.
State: 2:28
